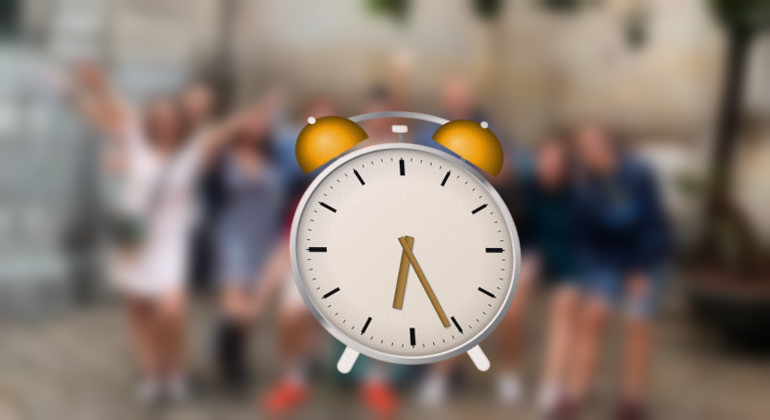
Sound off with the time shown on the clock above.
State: 6:26
